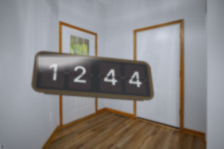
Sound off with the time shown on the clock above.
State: 12:44
